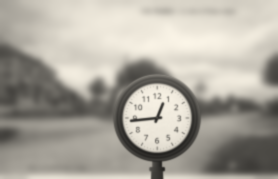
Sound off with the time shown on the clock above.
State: 12:44
